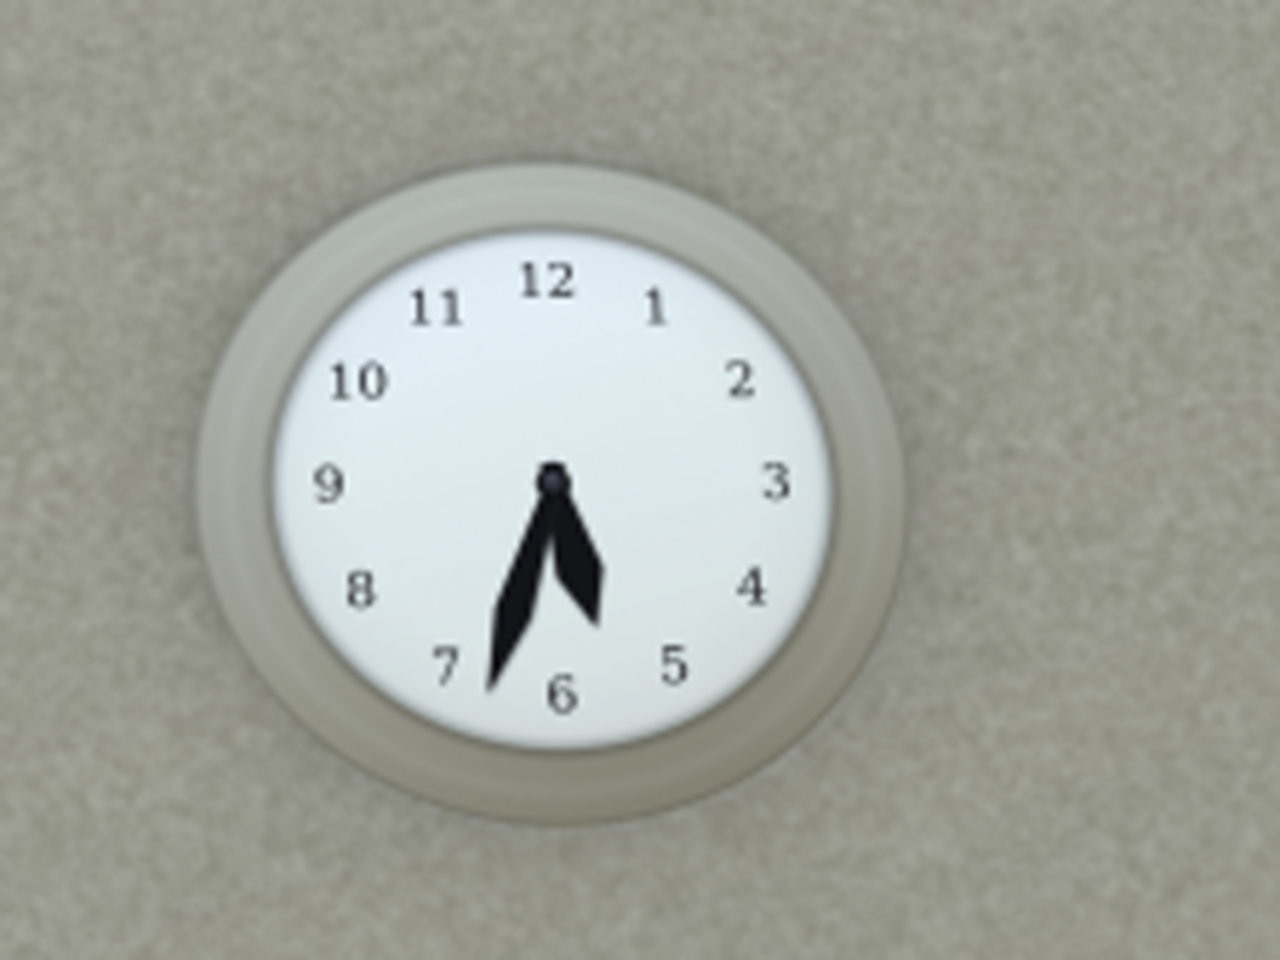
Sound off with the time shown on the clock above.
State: 5:33
